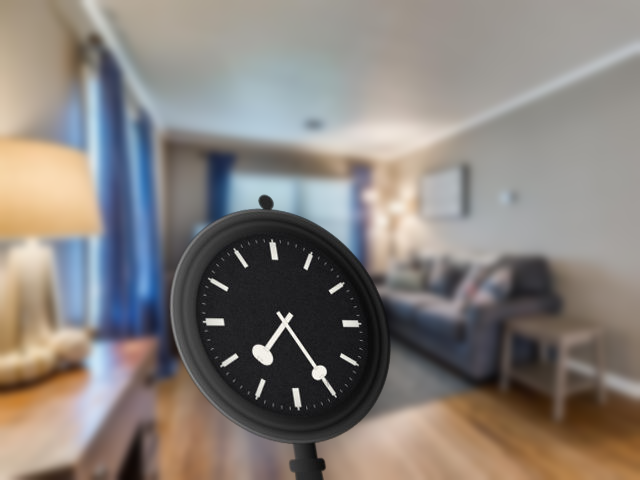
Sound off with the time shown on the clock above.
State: 7:25
